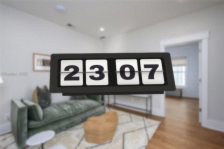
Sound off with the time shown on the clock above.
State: 23:07
